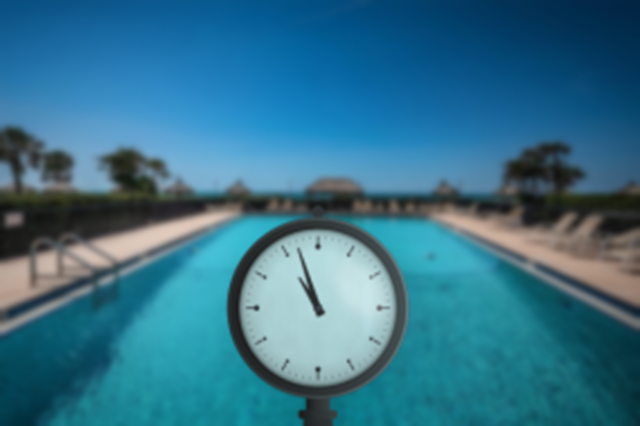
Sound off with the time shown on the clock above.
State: 10:57
